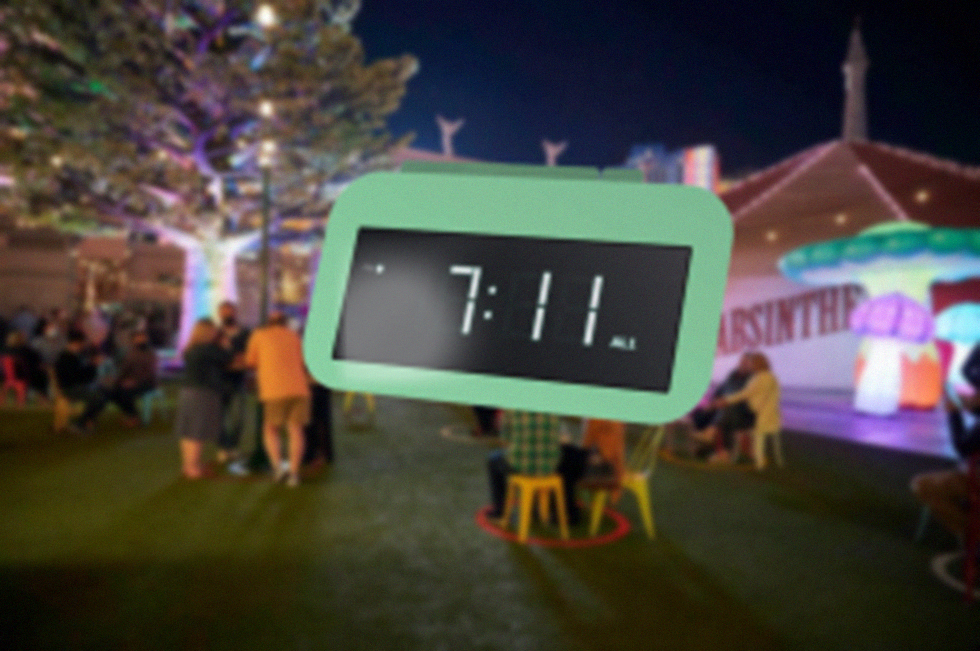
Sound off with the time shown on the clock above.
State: 7:11
